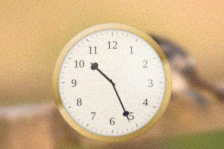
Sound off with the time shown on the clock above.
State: 10:26
